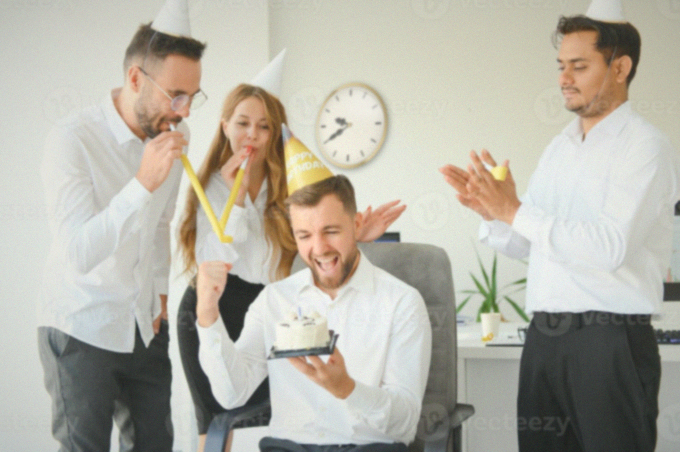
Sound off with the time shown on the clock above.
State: 9:40
